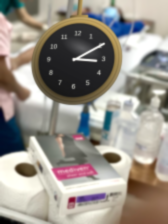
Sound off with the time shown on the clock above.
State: 3:10
